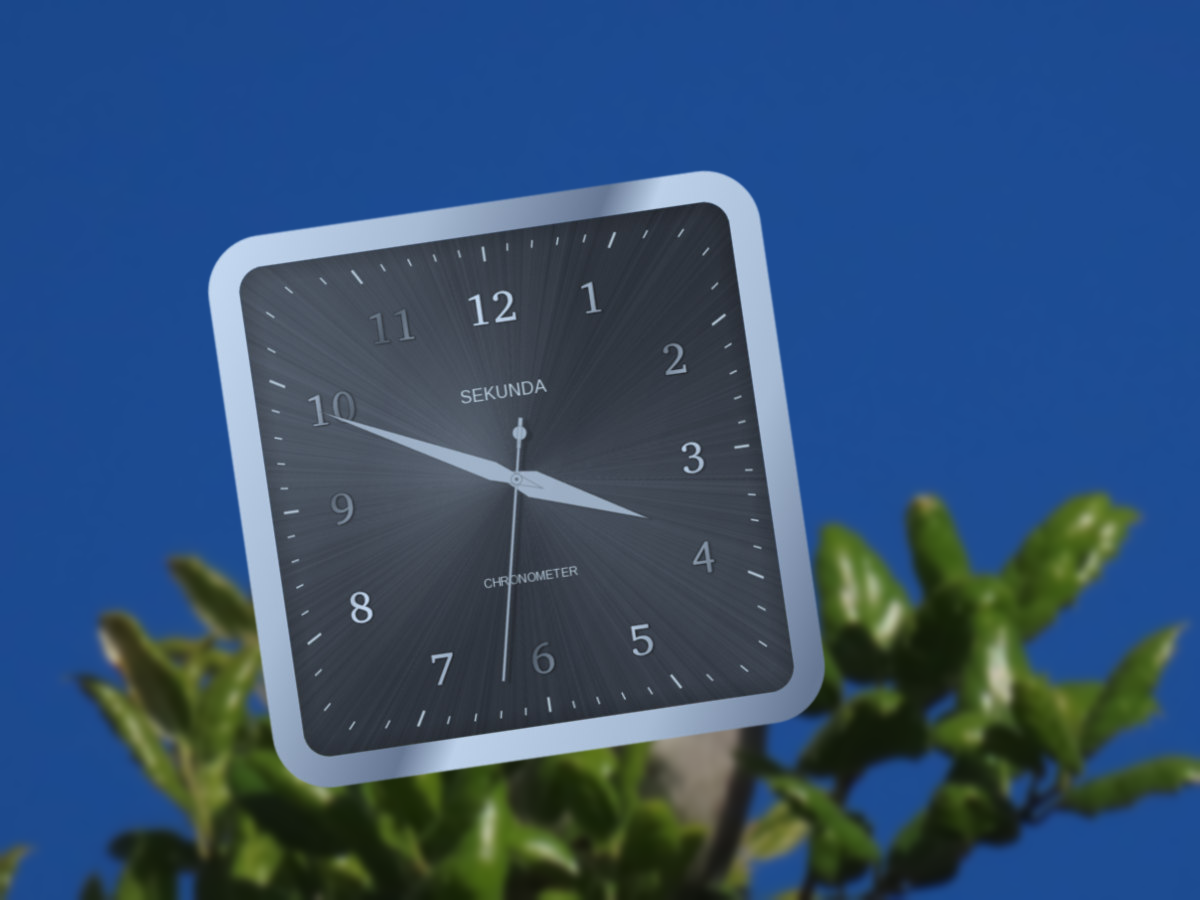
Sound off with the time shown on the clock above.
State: 3:49:32
